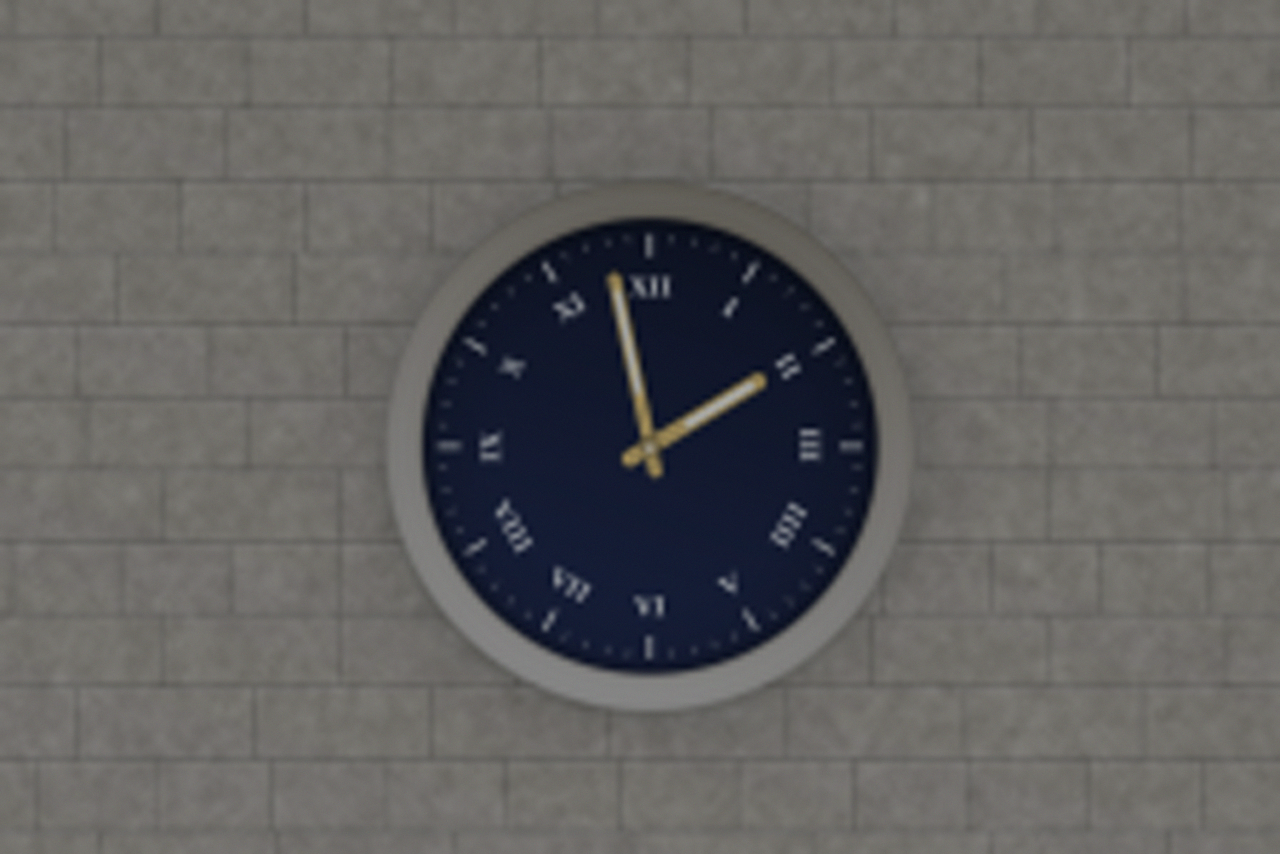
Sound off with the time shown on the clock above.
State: 1:58
